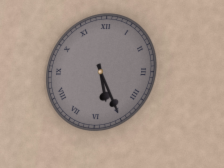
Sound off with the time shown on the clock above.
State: 5:25
